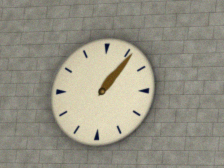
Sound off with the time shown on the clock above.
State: 1:06
